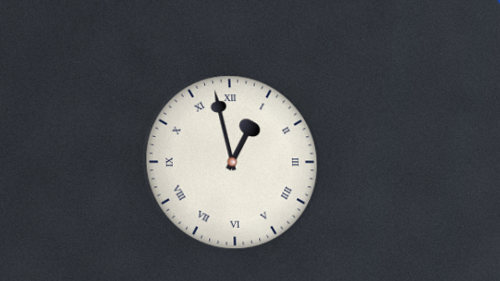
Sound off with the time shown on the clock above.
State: 12:58
